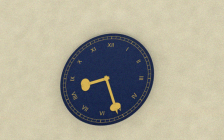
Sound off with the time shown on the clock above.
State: 8:26
